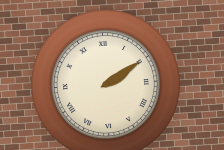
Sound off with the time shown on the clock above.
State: 2:10
